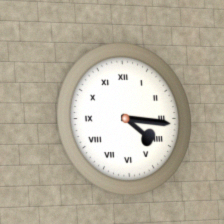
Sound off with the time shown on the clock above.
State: 4:16
